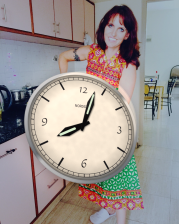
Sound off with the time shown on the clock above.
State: 8:03
